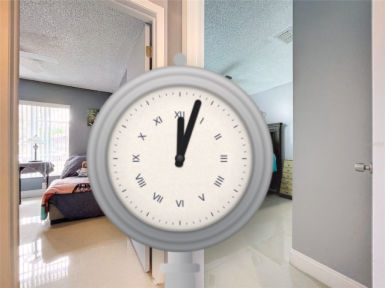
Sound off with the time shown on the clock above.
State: 12:03
